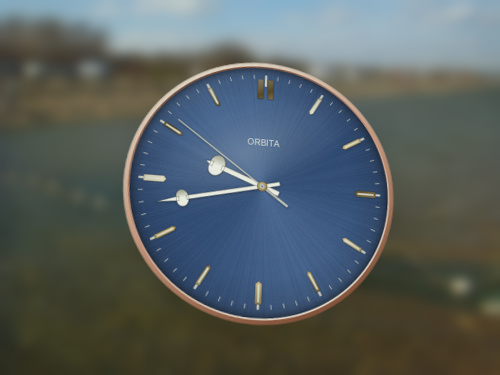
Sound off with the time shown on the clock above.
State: 9:42:51
